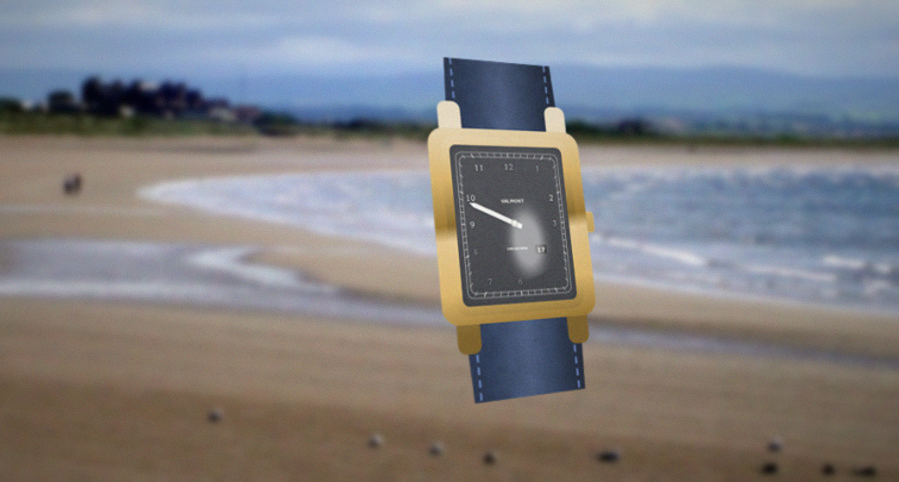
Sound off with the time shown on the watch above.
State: 9:49
